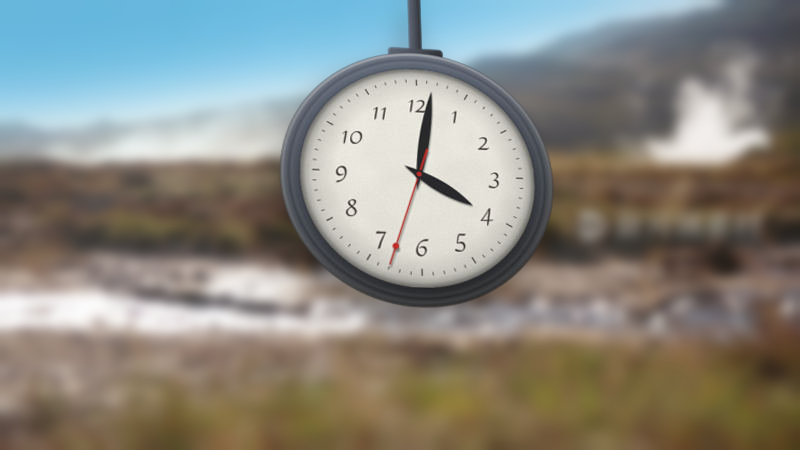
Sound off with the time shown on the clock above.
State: 4:01:33
